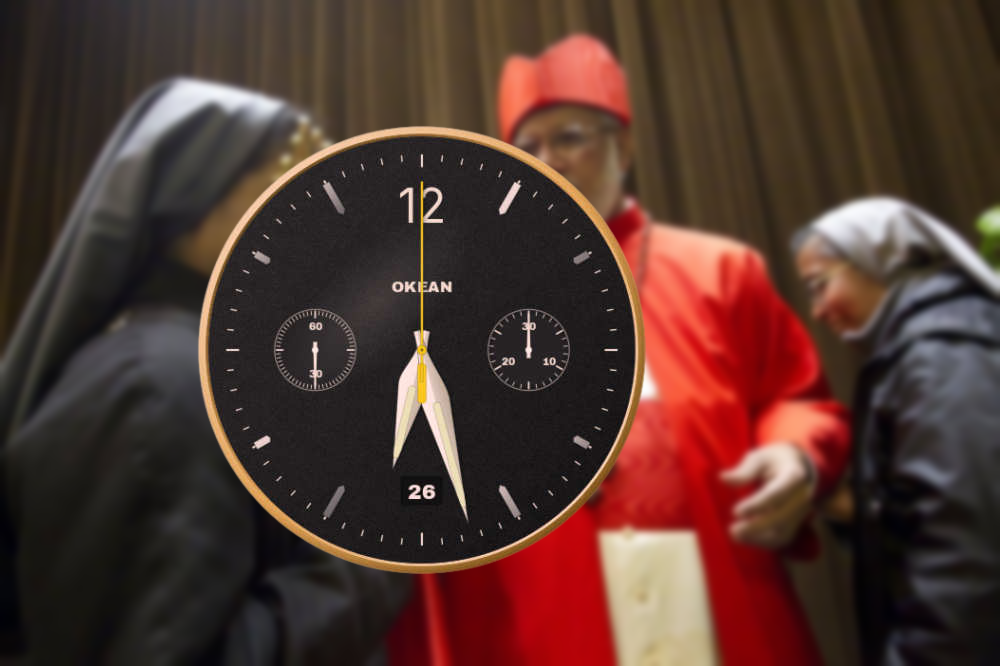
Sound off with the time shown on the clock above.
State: 6:27:30
